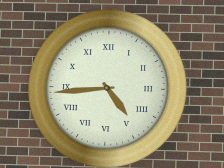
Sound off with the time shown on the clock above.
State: 4:44
